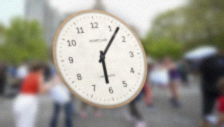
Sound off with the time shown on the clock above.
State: 6:07
